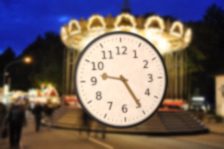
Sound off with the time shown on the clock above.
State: 9:25
